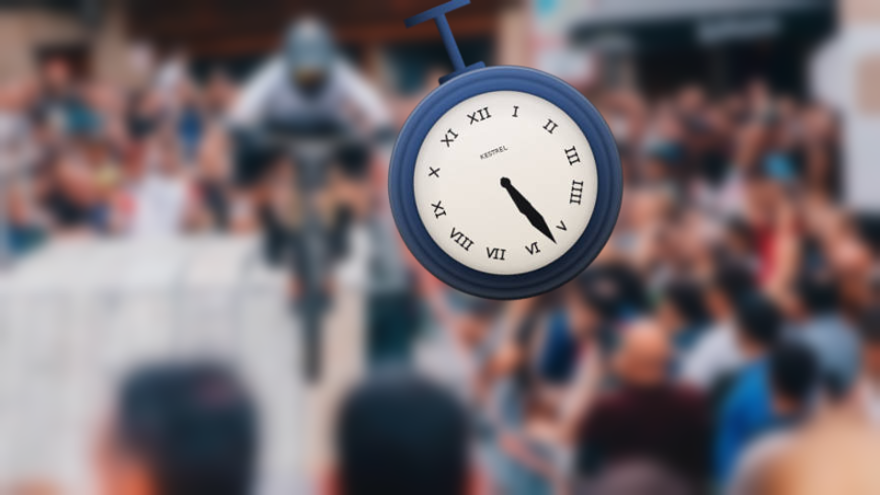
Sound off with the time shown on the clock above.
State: 5:27
